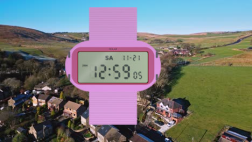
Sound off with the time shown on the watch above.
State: 12:59:05
